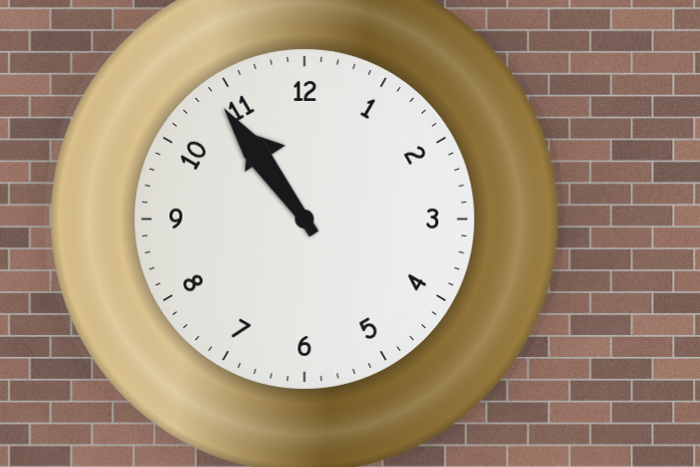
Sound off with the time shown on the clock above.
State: 10:54
